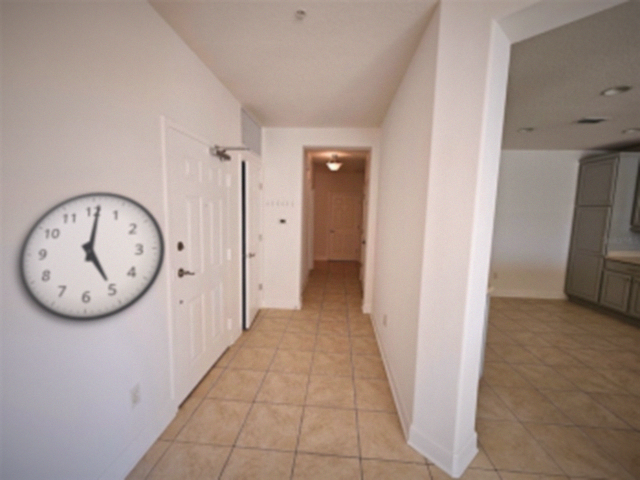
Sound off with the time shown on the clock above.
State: 5:01
